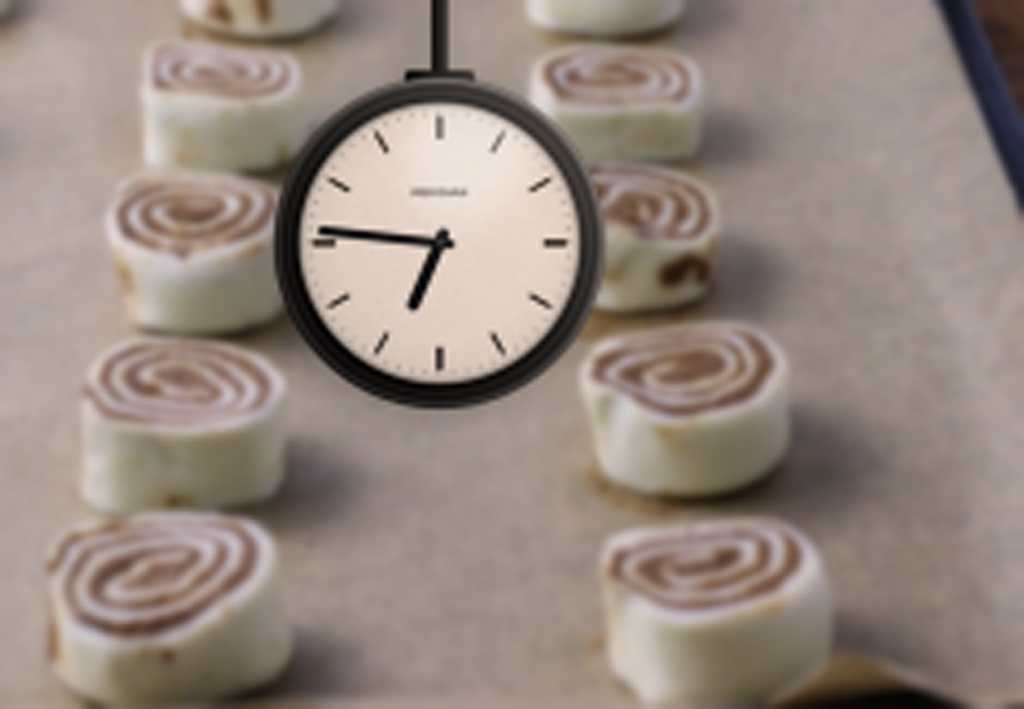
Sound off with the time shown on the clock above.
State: 6:46
